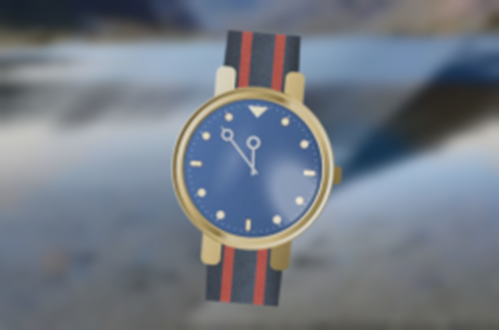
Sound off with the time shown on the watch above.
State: 11:53
